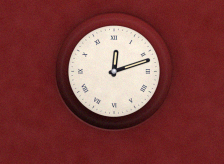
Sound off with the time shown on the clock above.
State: 12:12
